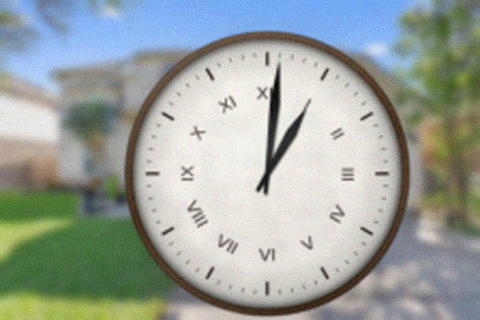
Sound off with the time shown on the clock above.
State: 1:01
